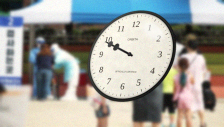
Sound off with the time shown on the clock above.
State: 9:49
